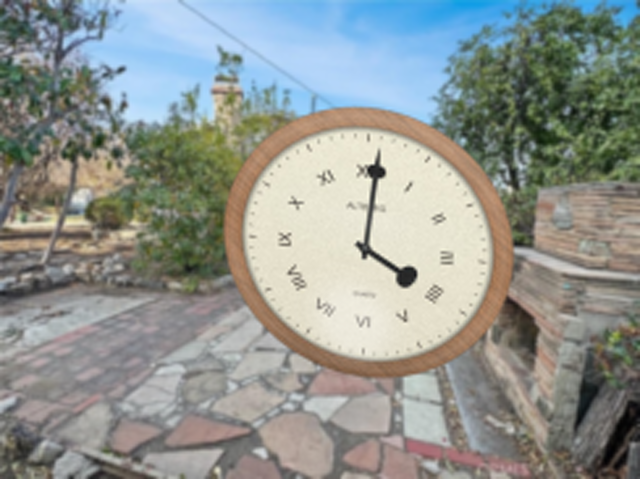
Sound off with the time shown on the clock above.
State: 4:01
